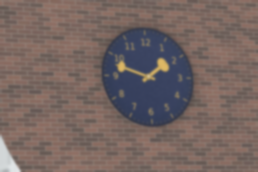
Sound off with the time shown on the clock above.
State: 1:48
